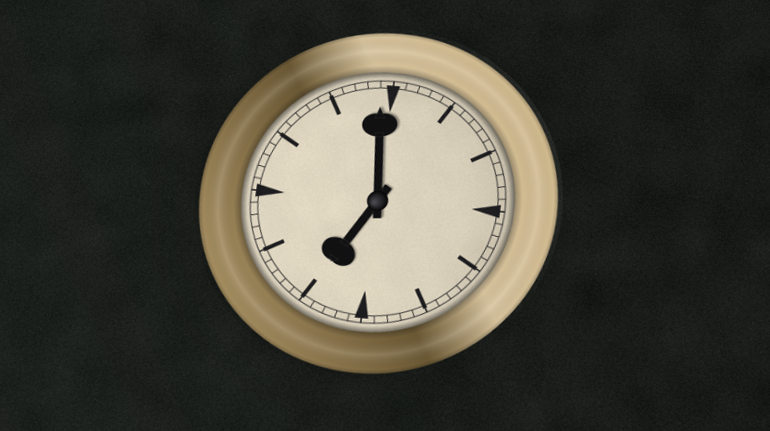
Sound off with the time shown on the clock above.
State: 6:59
